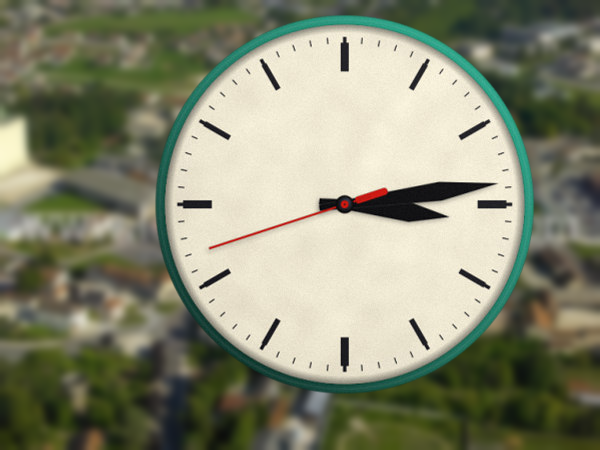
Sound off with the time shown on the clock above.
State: 3:13:42
